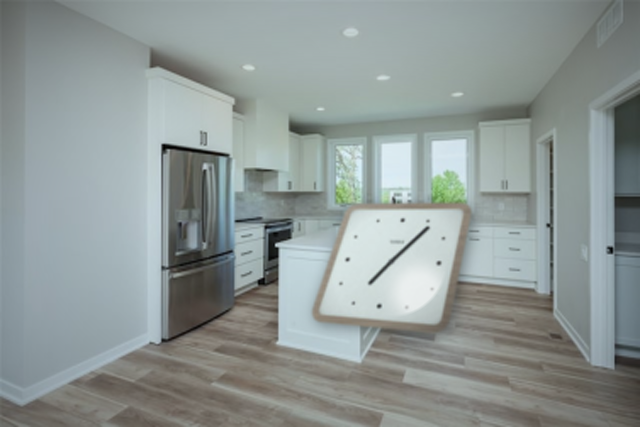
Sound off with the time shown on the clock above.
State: 7:06
